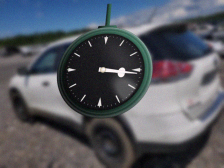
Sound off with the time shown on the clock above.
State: 3:16
